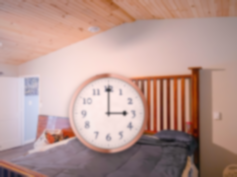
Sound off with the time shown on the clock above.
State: 3:00
